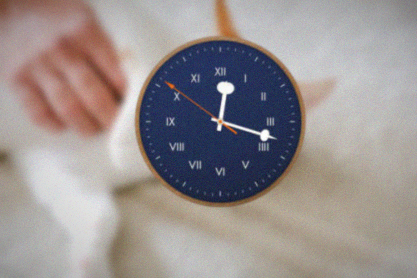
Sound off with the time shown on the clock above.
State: 12:17:51
